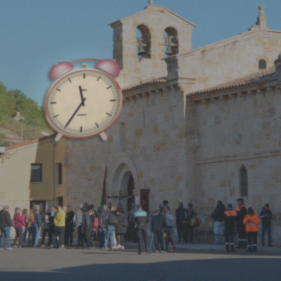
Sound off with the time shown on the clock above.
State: 11:35
